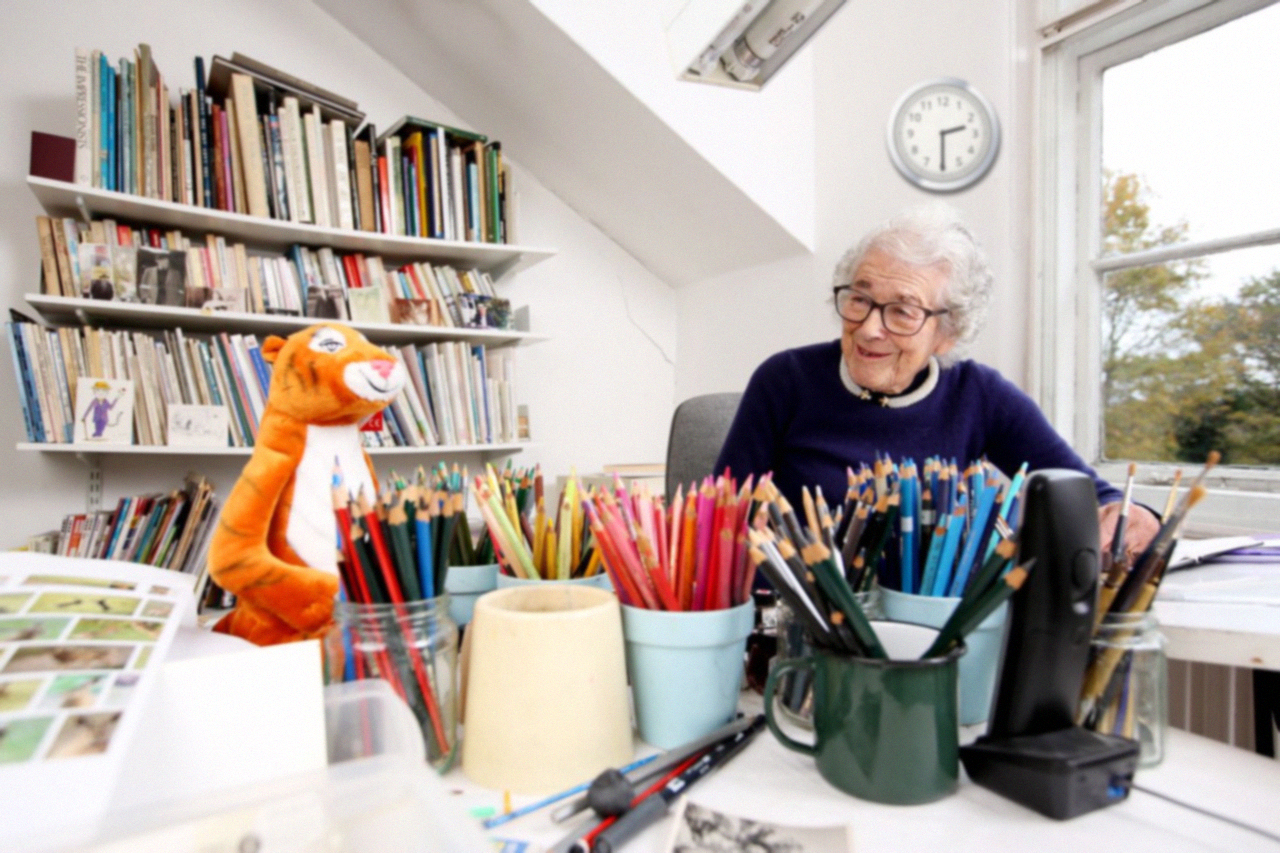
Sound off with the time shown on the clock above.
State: 2:30
